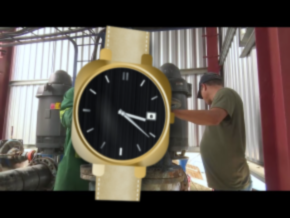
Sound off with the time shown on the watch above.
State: 3:21
